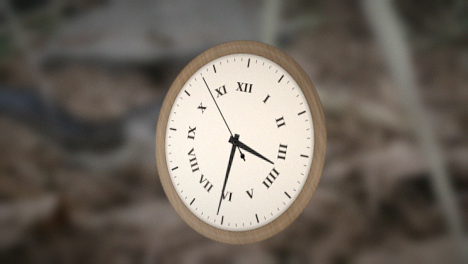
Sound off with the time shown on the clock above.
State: 3:30:53
